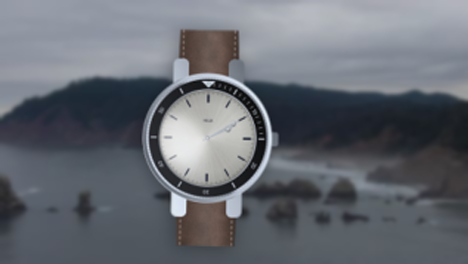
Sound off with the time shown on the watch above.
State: 2:10
